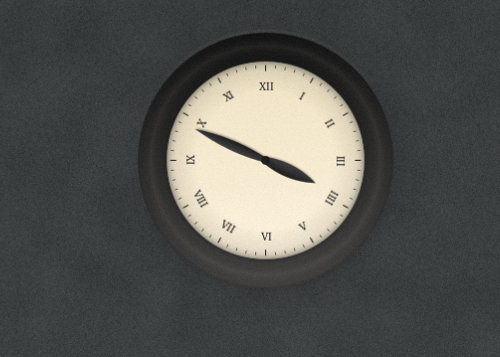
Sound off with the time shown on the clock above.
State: 3:49
